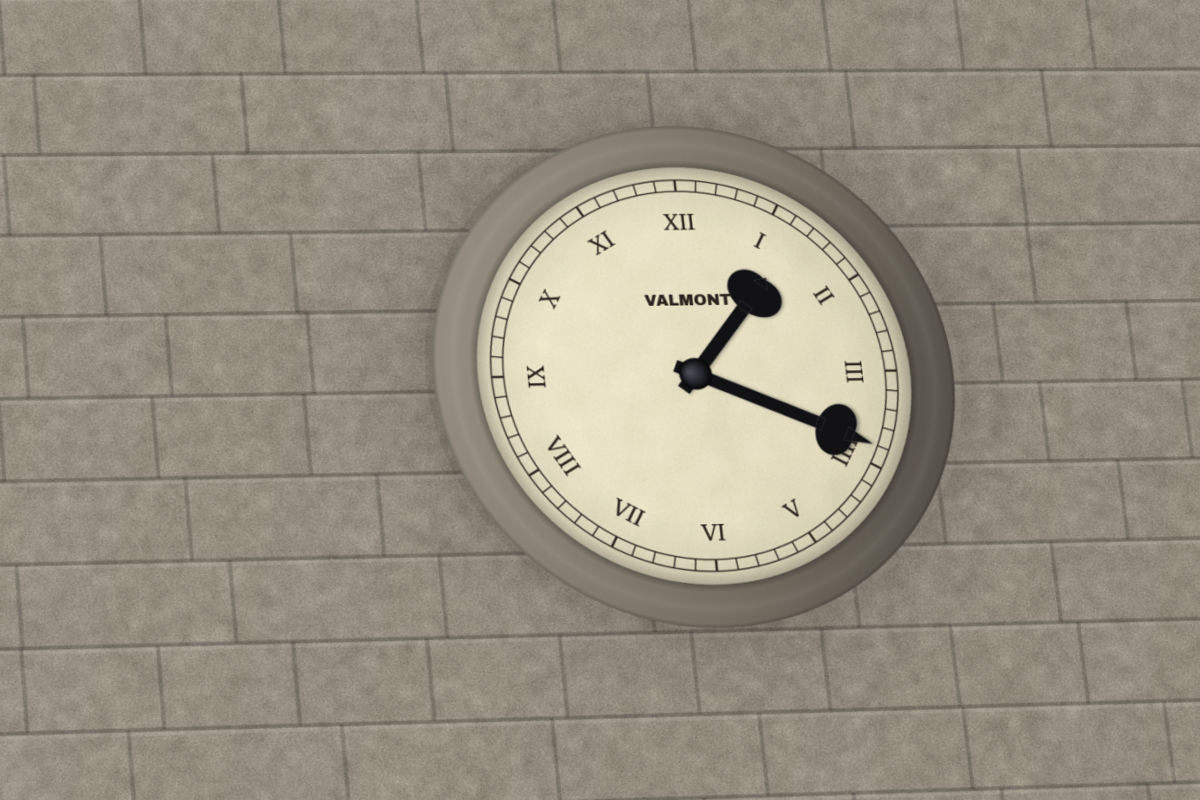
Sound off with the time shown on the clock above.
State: 1:19
